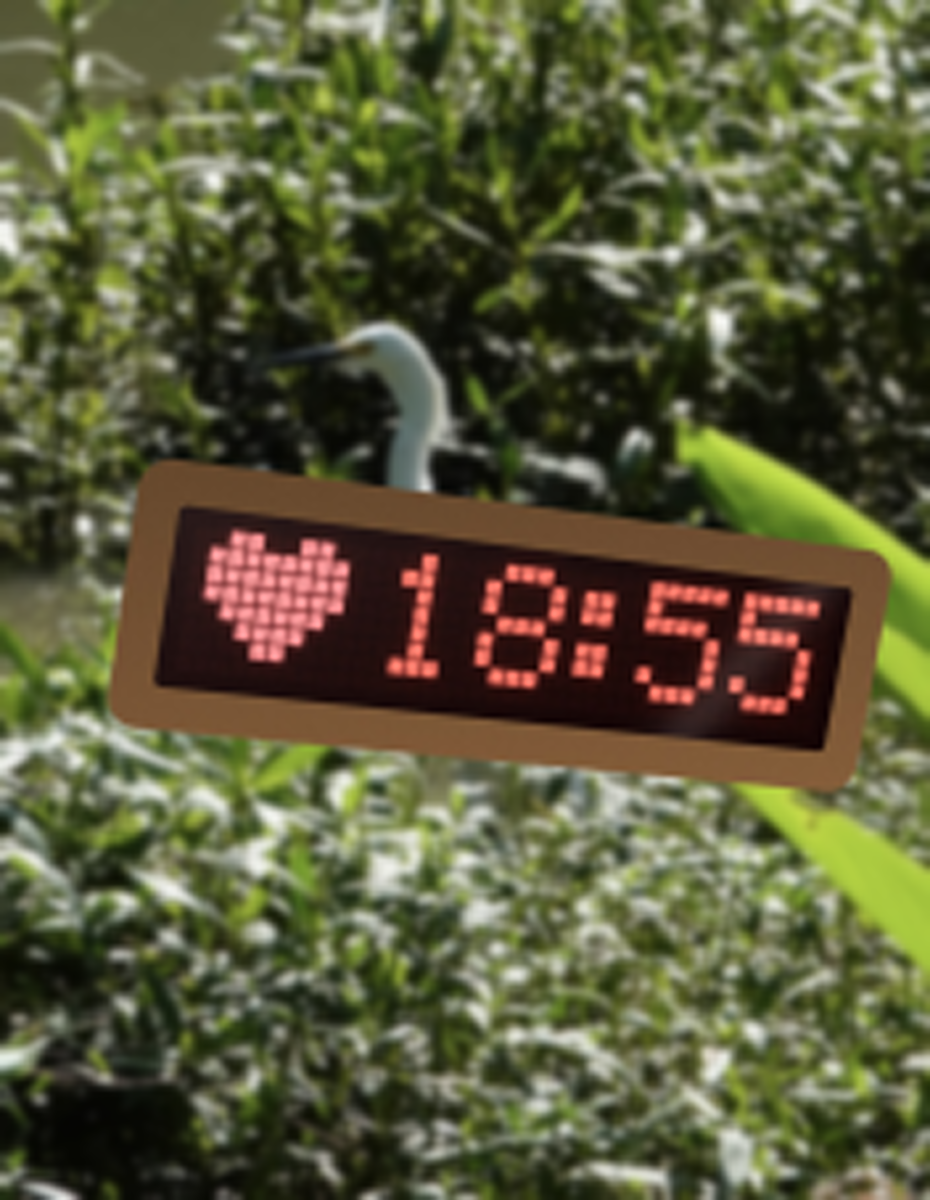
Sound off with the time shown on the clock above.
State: 18:55
